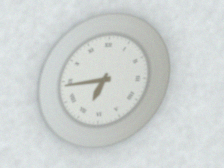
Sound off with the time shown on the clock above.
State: 6:44
